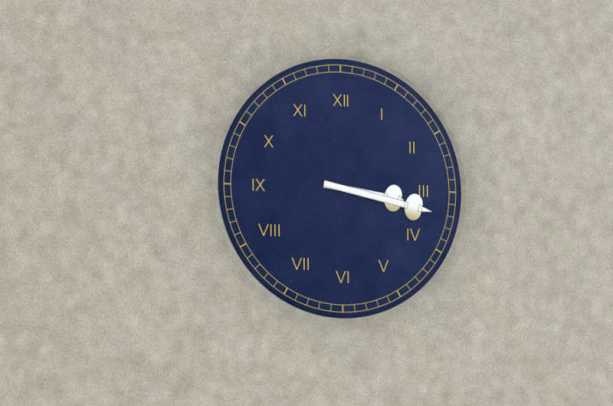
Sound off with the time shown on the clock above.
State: 3:17
